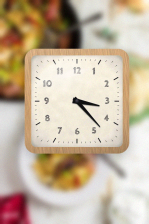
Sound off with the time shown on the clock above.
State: 3:23
